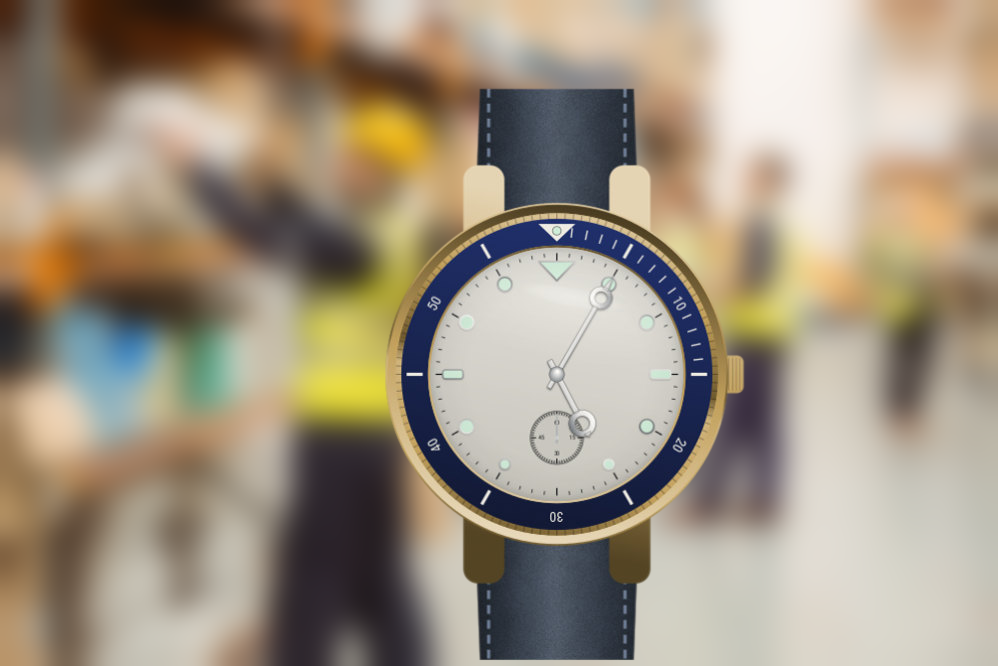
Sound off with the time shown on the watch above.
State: 5:05
